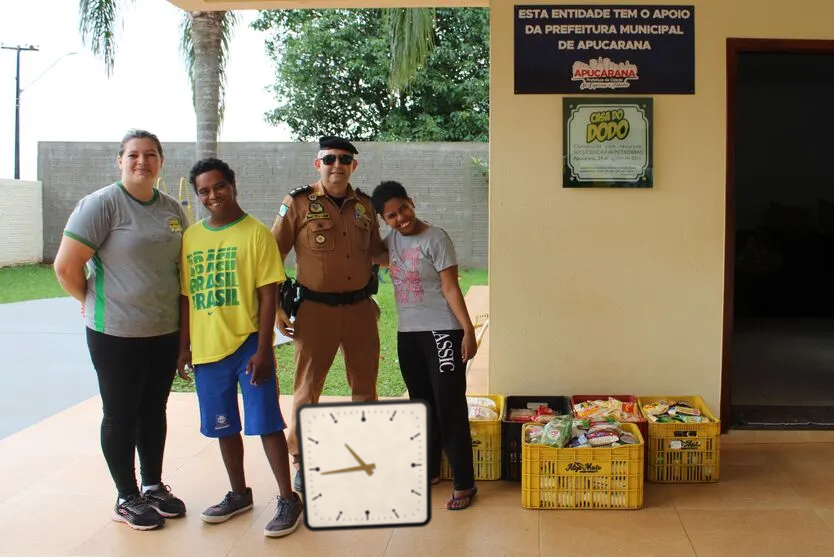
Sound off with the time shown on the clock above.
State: 10:44
